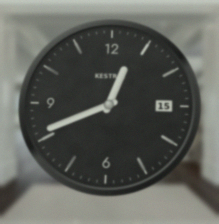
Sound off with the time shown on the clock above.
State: 12:41
